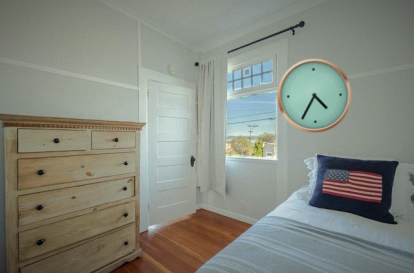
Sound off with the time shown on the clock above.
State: 4:35
